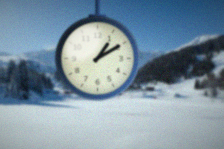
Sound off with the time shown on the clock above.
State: 1:10
